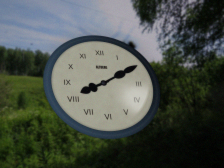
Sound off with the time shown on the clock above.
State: 8:10
